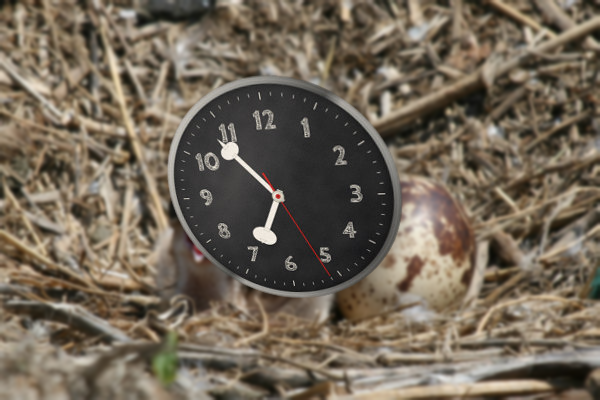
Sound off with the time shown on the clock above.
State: 6:53:26
